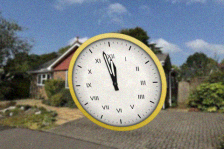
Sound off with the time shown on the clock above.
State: 11:58
